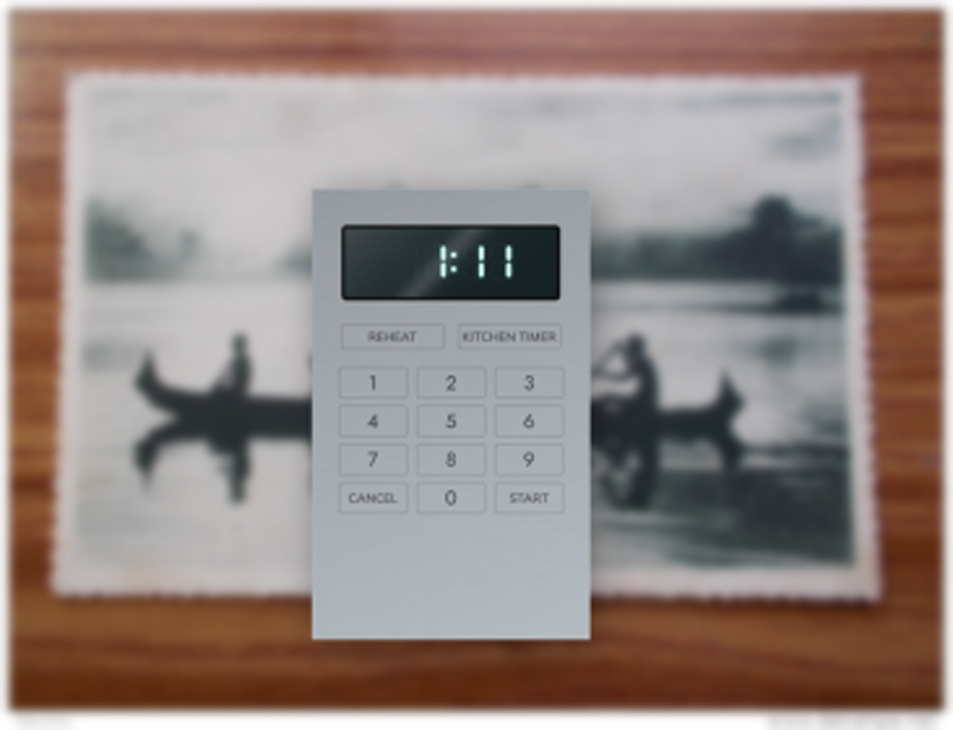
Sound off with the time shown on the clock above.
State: 1:11
